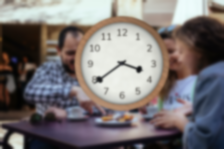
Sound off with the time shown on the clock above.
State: 3:39
